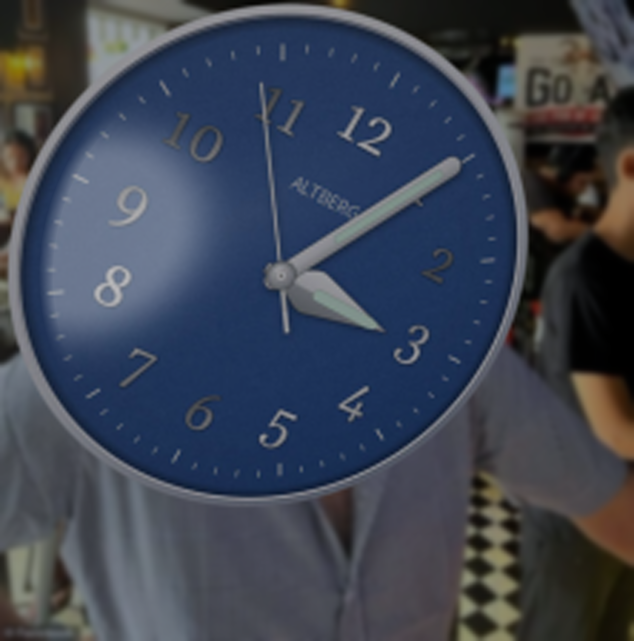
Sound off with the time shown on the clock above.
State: 3:04:54
